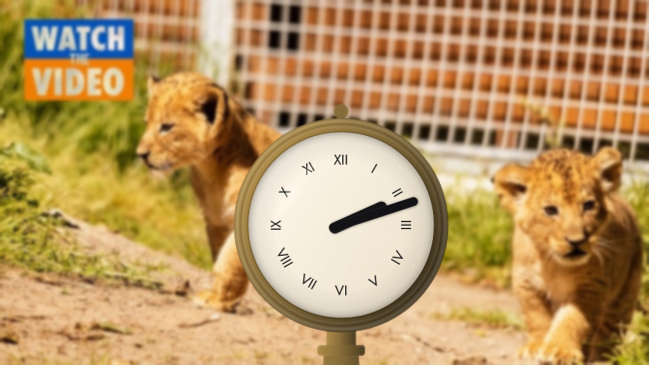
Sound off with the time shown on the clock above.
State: 2:12
